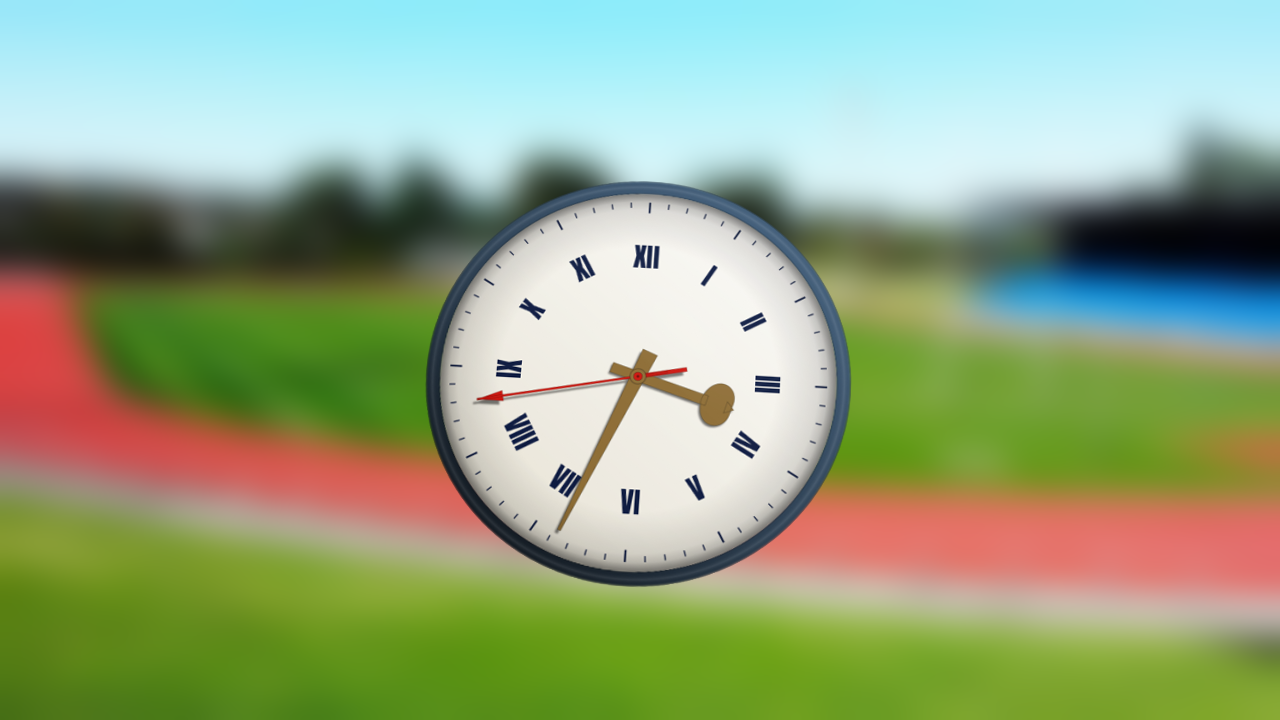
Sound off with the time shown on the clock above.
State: 3:33:43
